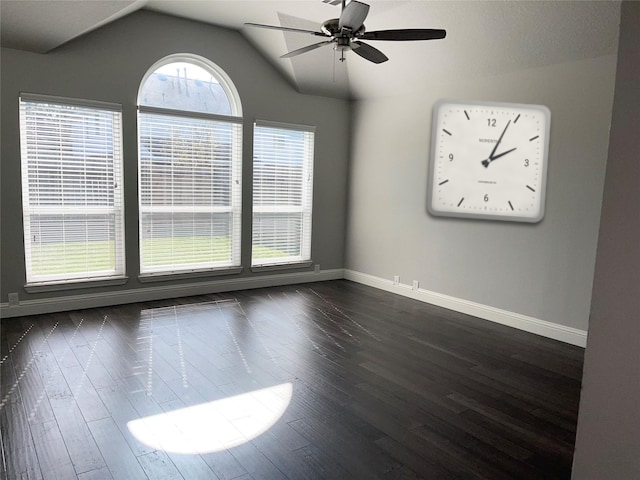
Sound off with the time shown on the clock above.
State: 2:04
